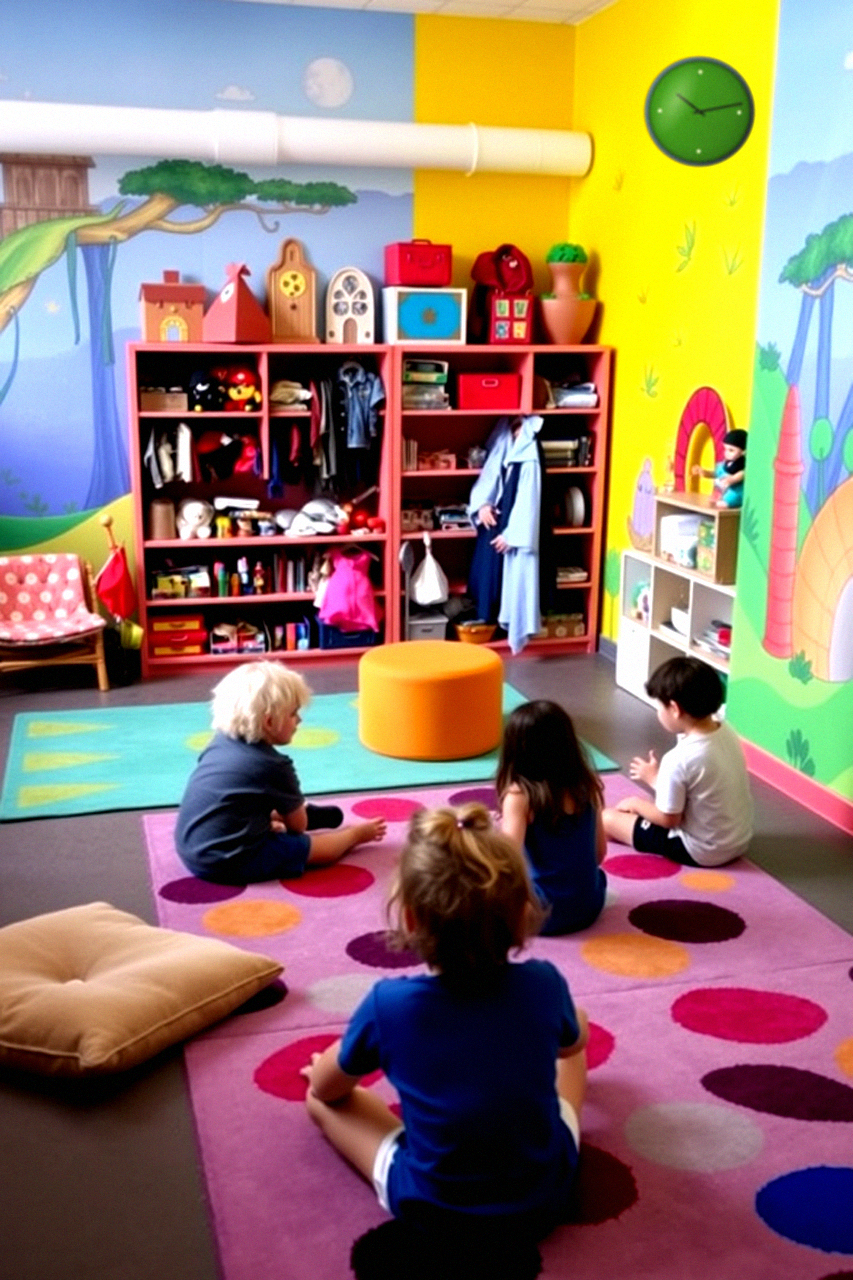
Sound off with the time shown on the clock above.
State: 10:13
